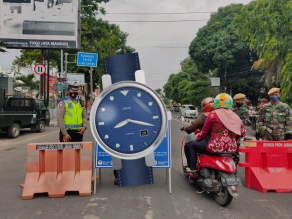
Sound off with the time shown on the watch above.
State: 8:18
